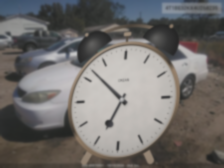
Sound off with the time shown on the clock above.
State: 6:52
